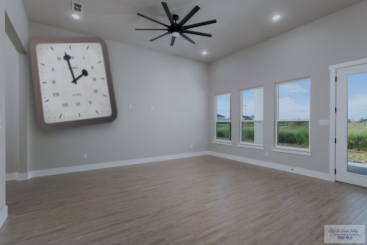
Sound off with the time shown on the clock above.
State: 1:58
